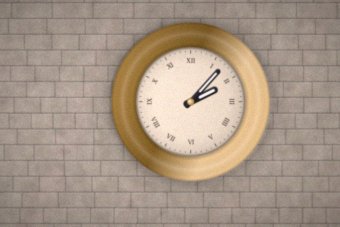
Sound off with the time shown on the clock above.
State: 2:07
